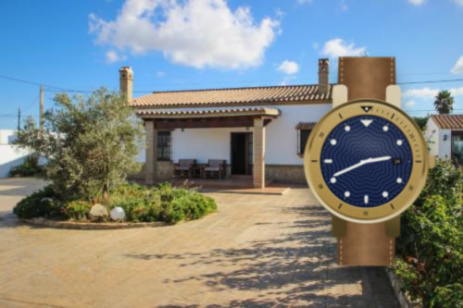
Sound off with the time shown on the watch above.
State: 2:41
